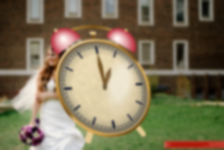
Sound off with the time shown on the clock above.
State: 1:00
